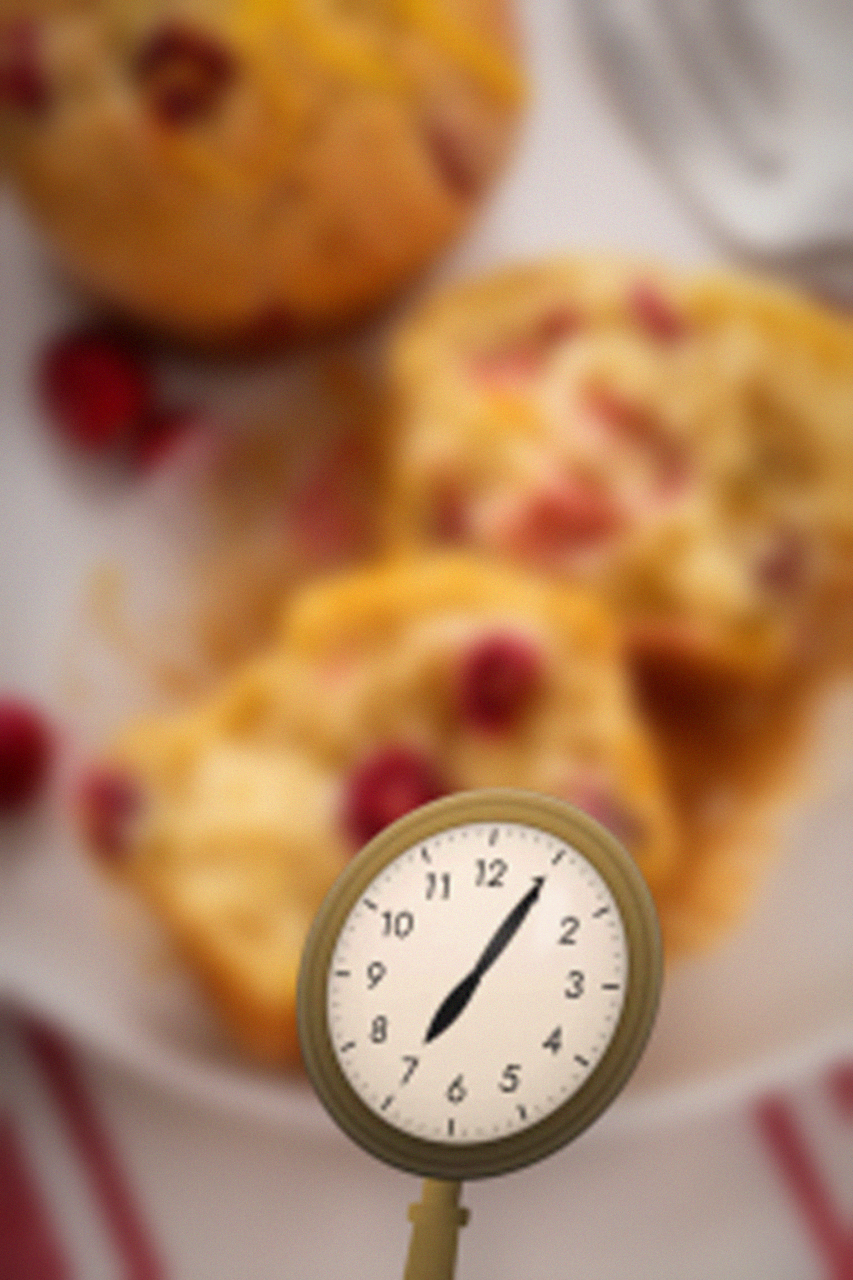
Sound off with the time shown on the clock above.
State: 7:05
